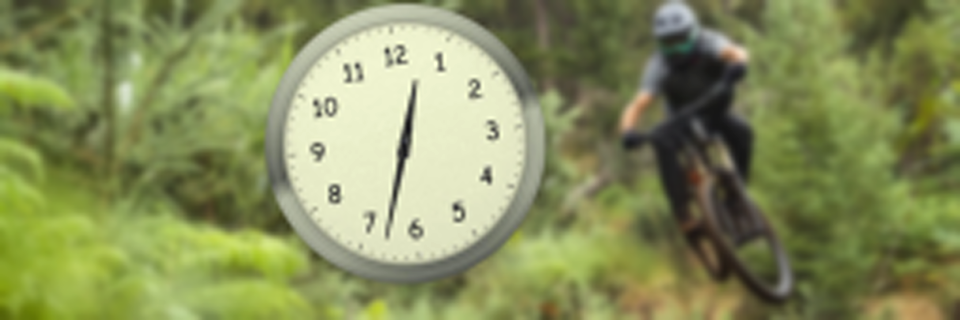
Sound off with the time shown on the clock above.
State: 12:33
